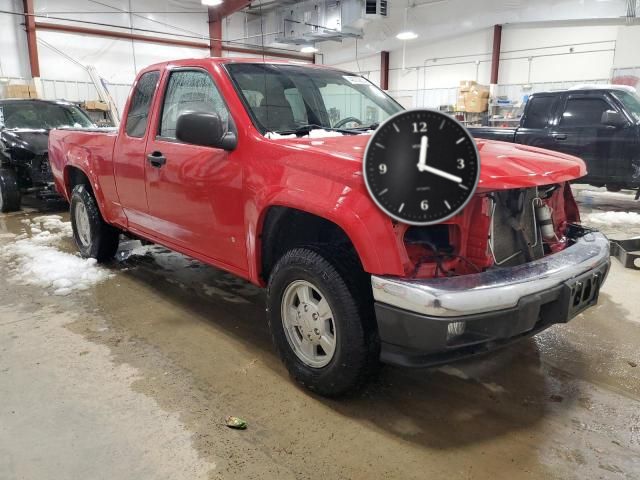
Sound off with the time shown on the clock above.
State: 12:19
